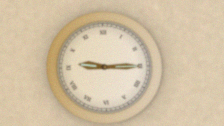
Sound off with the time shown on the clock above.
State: 9:15
